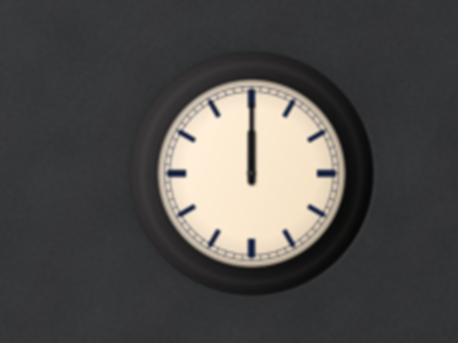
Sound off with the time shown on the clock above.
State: 12:00
